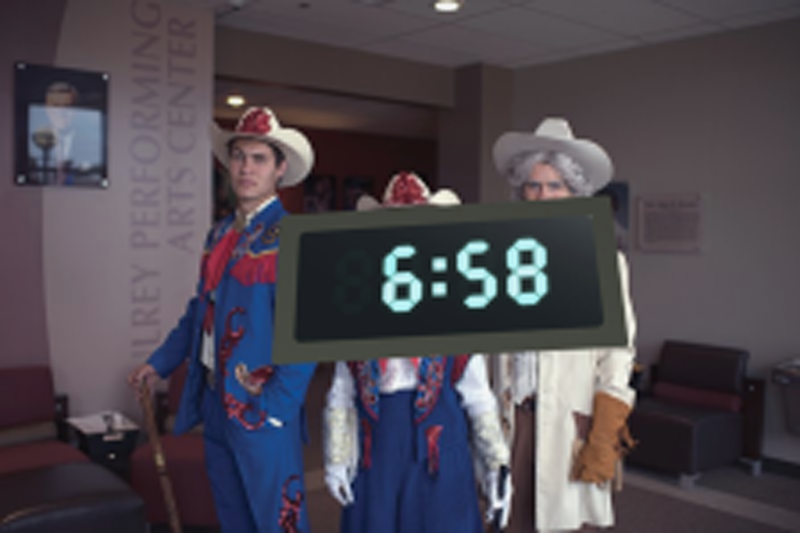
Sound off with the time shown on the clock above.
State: 6:58
